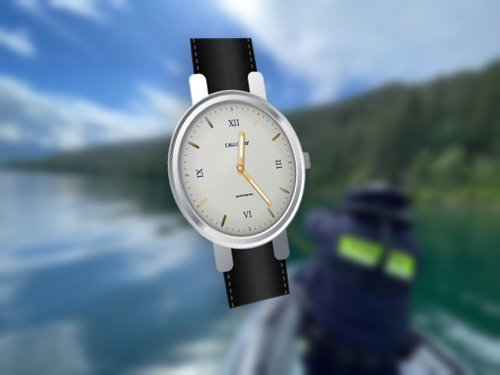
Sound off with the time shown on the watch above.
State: 12:24
